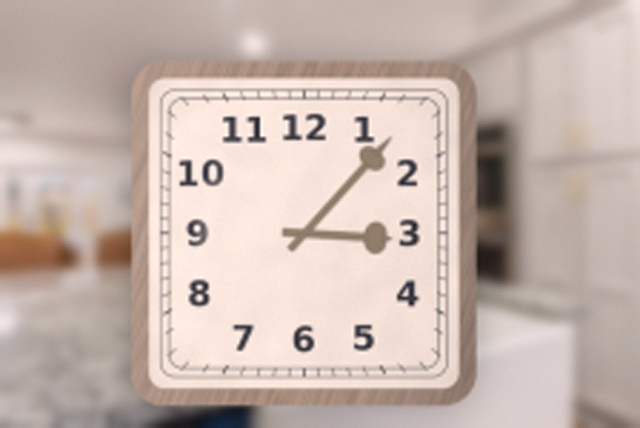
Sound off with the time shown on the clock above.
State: 3:07
